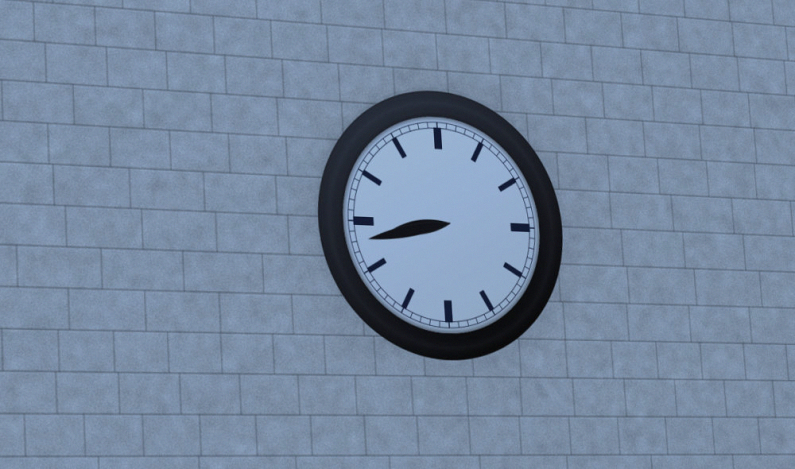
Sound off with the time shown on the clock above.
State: 8:43
